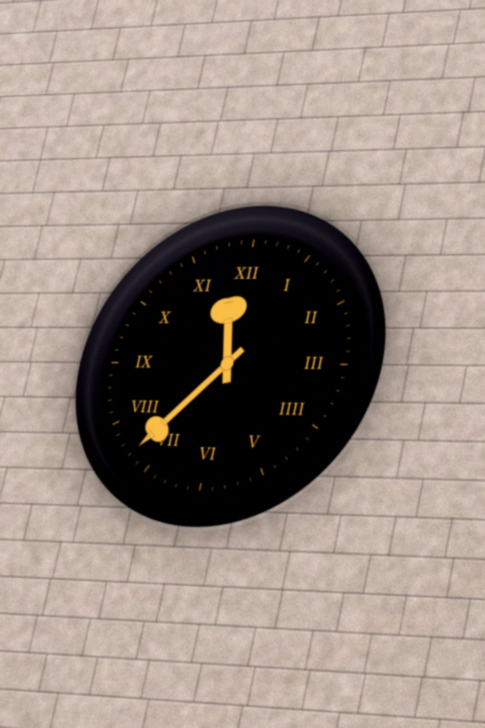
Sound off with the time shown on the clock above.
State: 11:37
